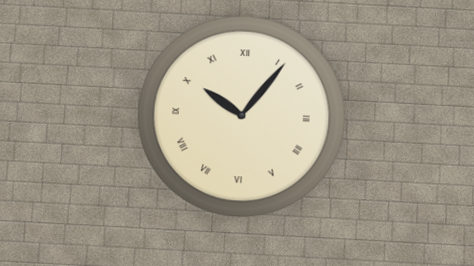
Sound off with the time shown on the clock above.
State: 10:06
